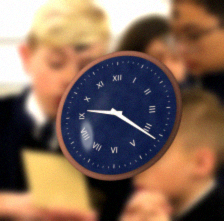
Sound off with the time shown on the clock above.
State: 9:21
